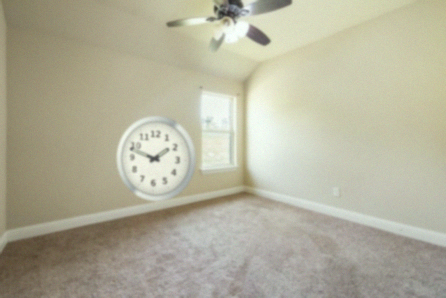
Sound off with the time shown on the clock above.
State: 1:48
